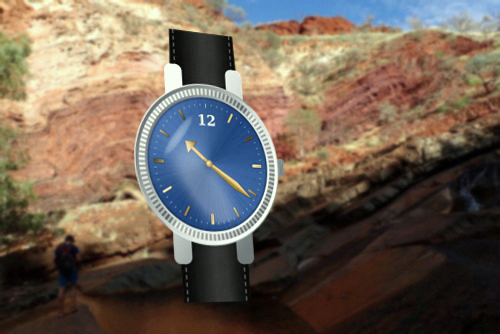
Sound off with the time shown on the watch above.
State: 10:21
